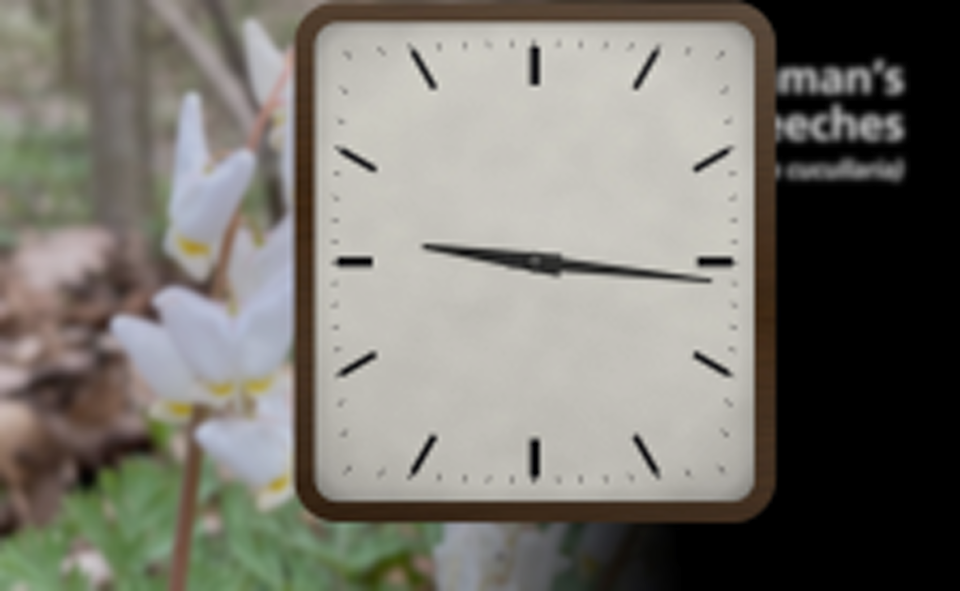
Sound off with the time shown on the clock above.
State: 9:16
